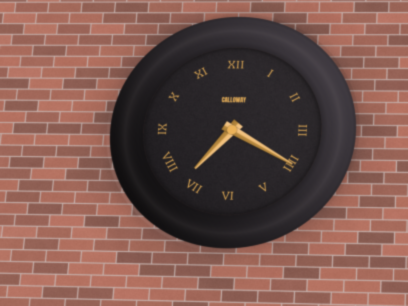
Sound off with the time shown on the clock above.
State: 7:20
